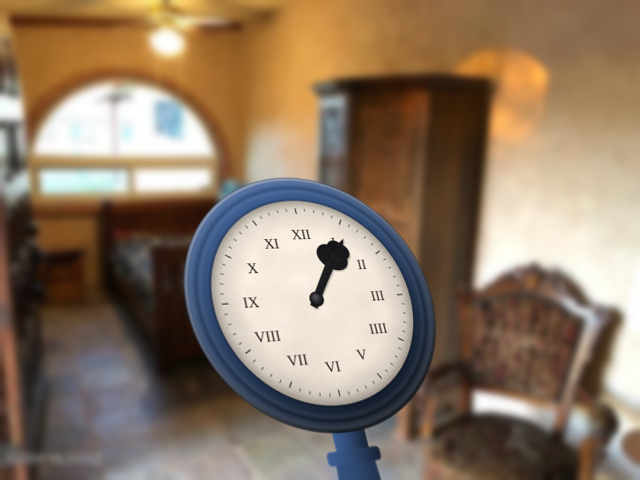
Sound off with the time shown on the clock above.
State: 1:06
